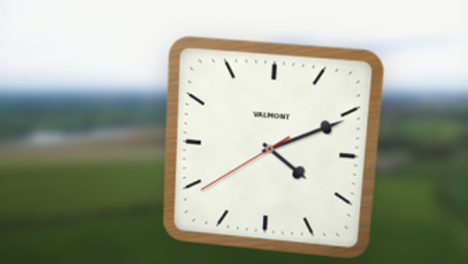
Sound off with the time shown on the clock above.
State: 4:10:39
